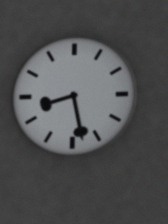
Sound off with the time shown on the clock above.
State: 8:28
